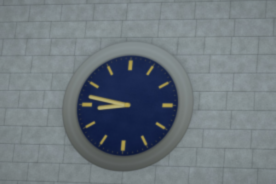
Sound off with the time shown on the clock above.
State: 8:47
